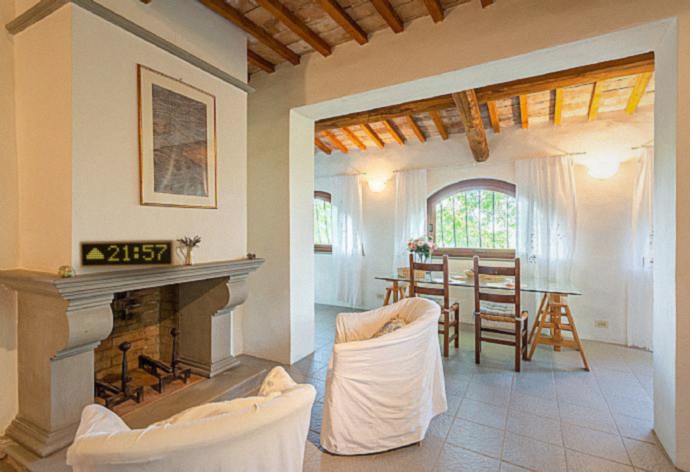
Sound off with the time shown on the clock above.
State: 21:57
